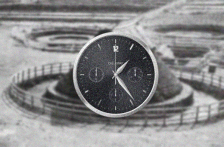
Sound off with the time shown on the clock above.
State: 1:24
